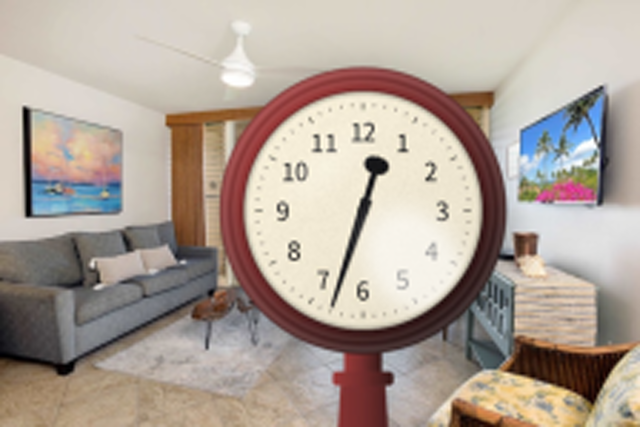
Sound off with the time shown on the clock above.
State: 12:33
